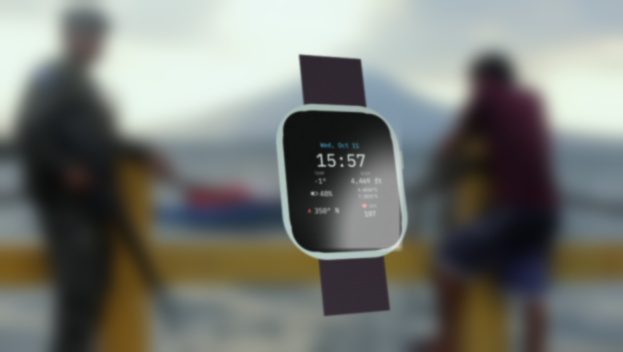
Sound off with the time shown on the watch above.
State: 15:57
